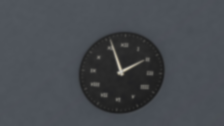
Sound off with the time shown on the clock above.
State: 1:56
